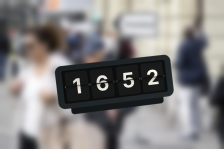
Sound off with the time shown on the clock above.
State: 16:52
